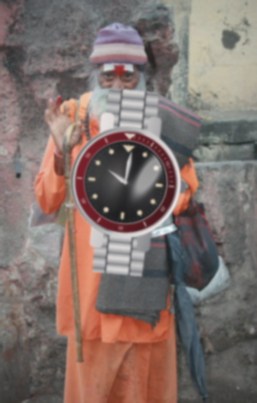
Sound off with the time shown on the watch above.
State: 10:01
